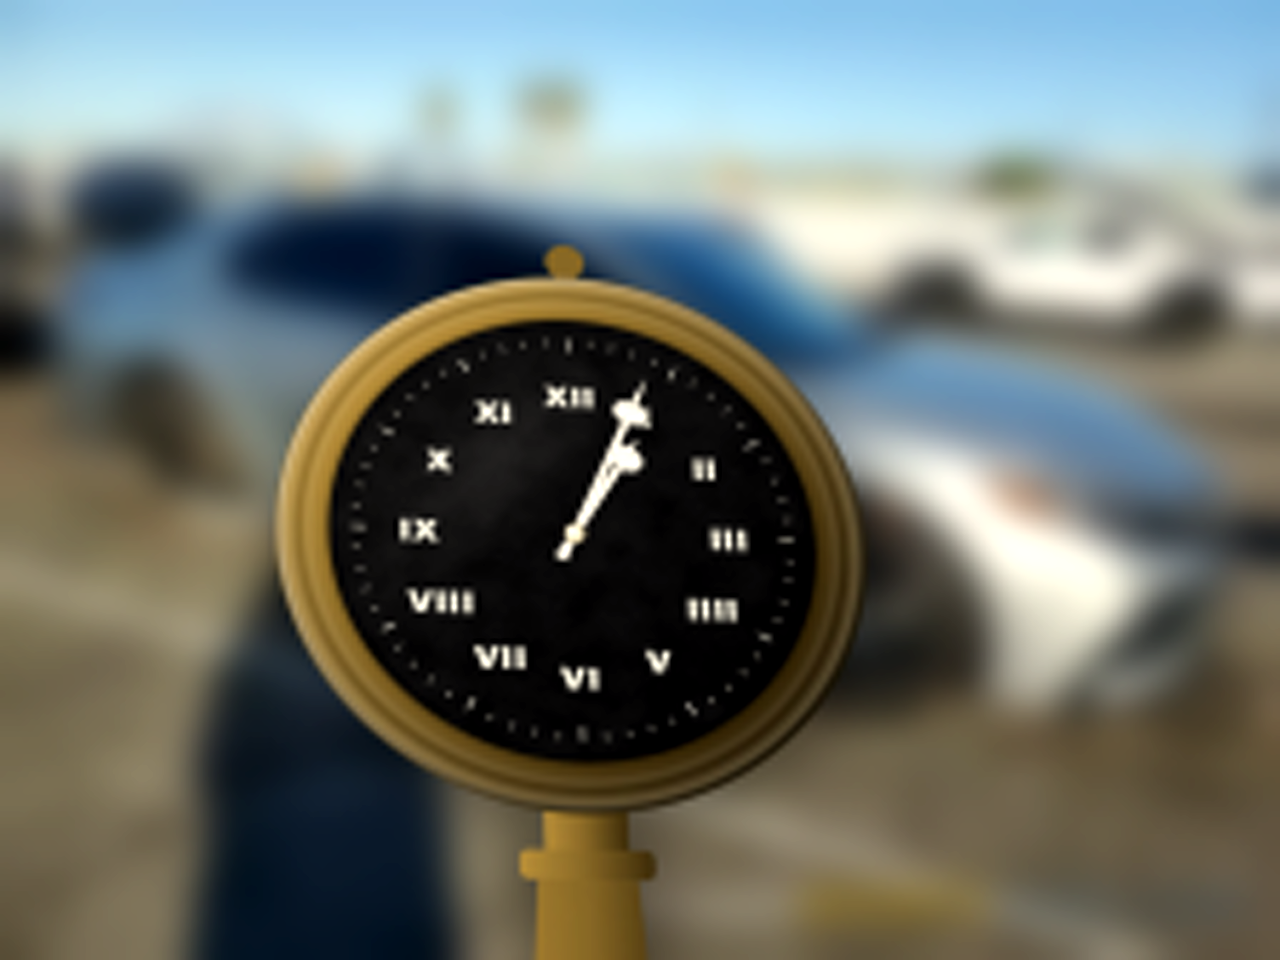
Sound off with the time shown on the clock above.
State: 1:04
